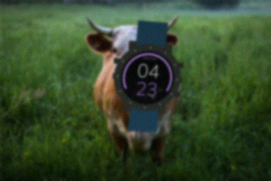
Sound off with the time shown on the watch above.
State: 4:23
